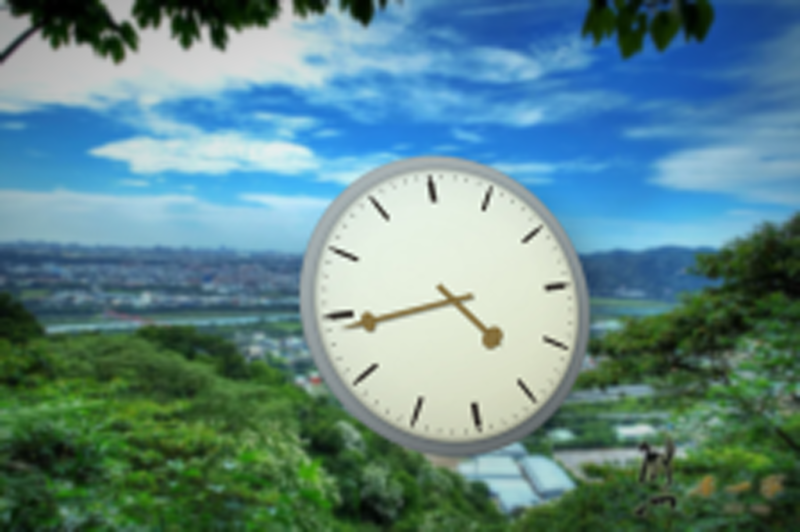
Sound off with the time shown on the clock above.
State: 4:44
